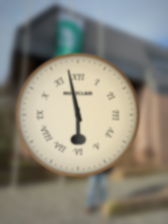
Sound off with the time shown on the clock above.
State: 5:58
